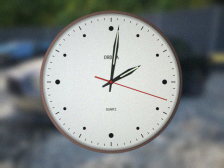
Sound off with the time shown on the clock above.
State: 2:01:18
